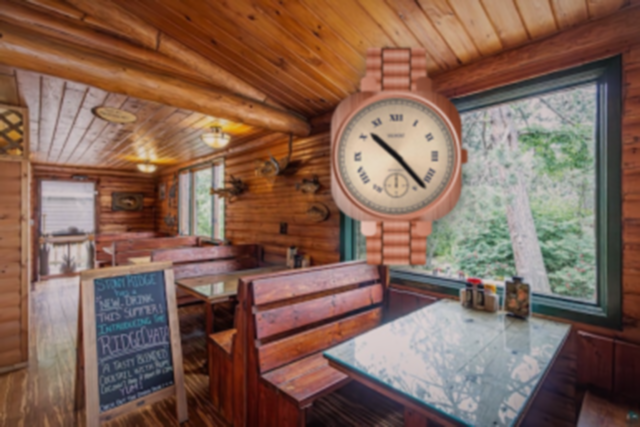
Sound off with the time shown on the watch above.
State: 10:23
